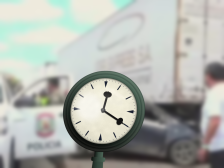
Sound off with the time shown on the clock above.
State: 12:20
